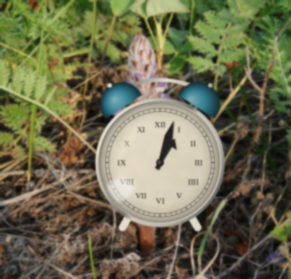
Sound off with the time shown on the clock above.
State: 1:03
